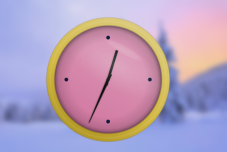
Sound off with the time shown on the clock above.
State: 12:34
